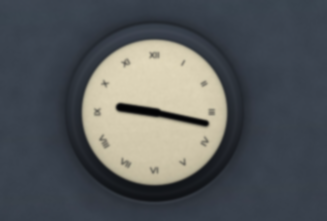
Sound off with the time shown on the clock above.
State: 9:17
